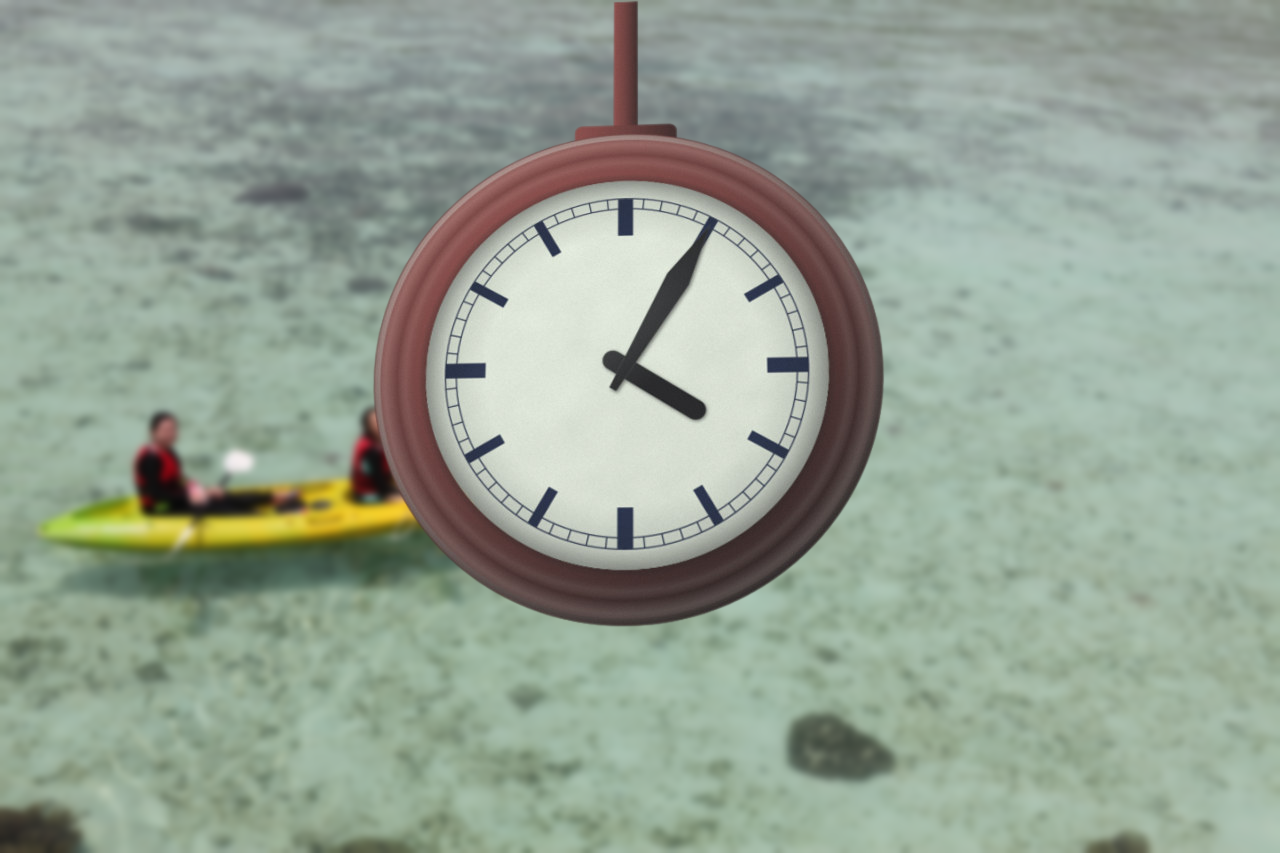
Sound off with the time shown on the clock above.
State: 4:05
